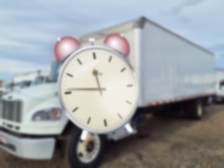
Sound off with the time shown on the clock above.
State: 11:46
